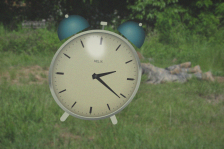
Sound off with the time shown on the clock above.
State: 2:21
